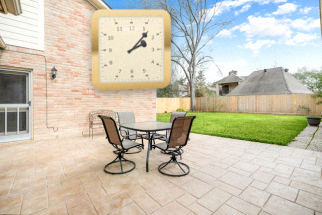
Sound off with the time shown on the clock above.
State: 2:07
